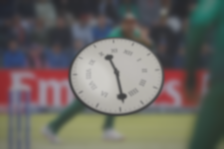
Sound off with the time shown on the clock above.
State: 10:24
